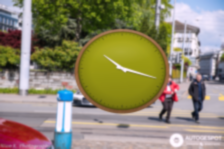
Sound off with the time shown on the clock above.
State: 10:18
